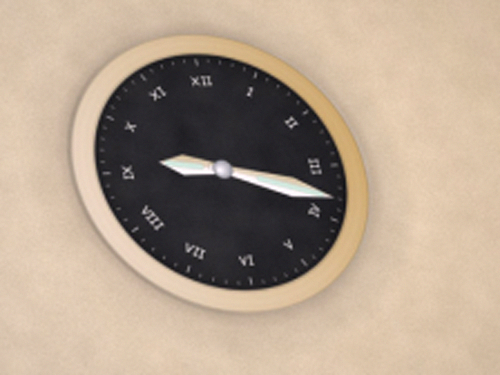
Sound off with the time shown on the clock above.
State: 9:18
